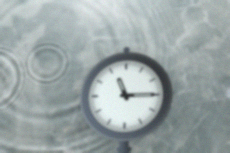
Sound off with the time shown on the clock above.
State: 11:15
